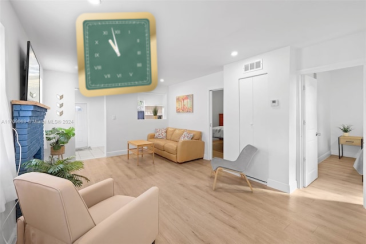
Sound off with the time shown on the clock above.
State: 10:58
